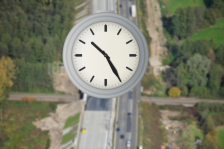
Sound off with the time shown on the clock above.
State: 10:25
